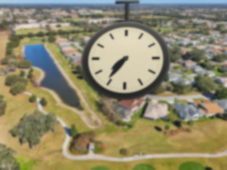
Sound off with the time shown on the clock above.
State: 7:36
